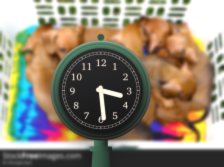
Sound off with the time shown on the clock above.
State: 3:29
